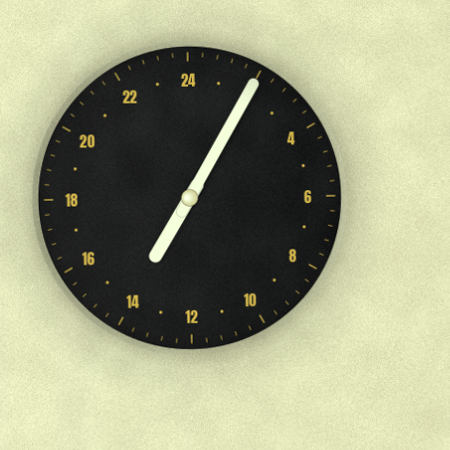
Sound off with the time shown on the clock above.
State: 14:05
